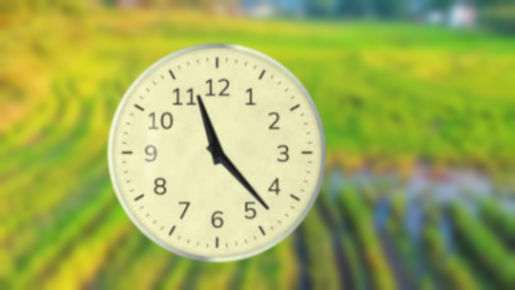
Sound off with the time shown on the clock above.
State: 11:23
